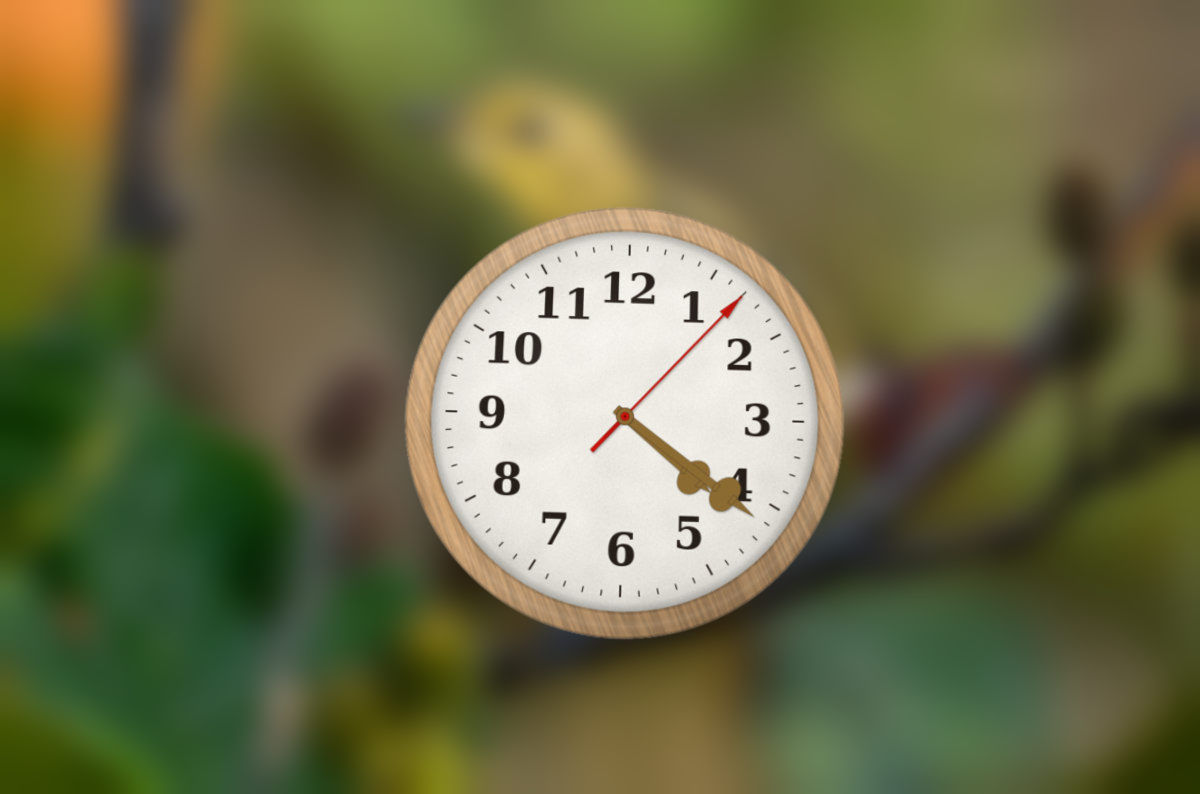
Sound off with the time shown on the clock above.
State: 4:21:07
